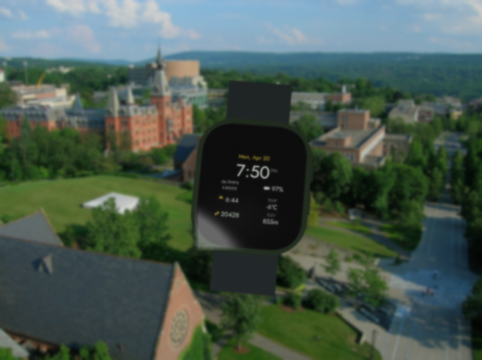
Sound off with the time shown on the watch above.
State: 7:50
